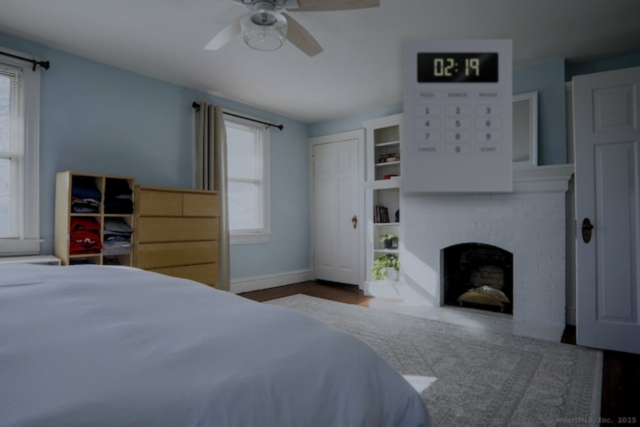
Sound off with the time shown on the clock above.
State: 2:19
